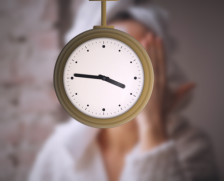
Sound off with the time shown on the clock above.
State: 3:46
